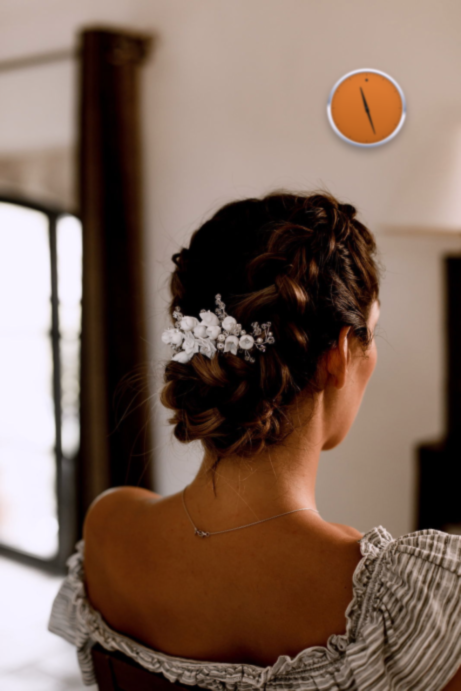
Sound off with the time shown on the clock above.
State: 11:27
